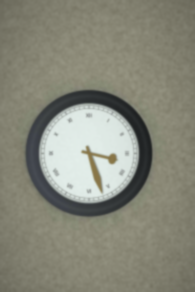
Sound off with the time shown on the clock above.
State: 3:27
